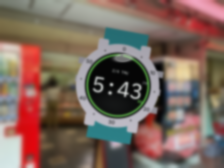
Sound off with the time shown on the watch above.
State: 5:43
